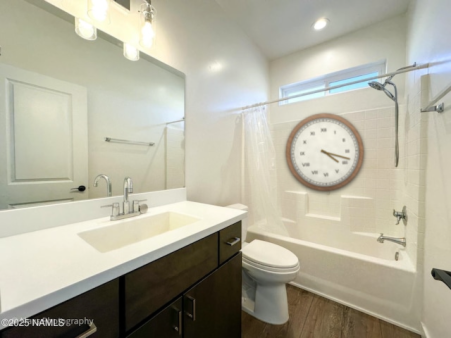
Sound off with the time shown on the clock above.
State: 4:18
